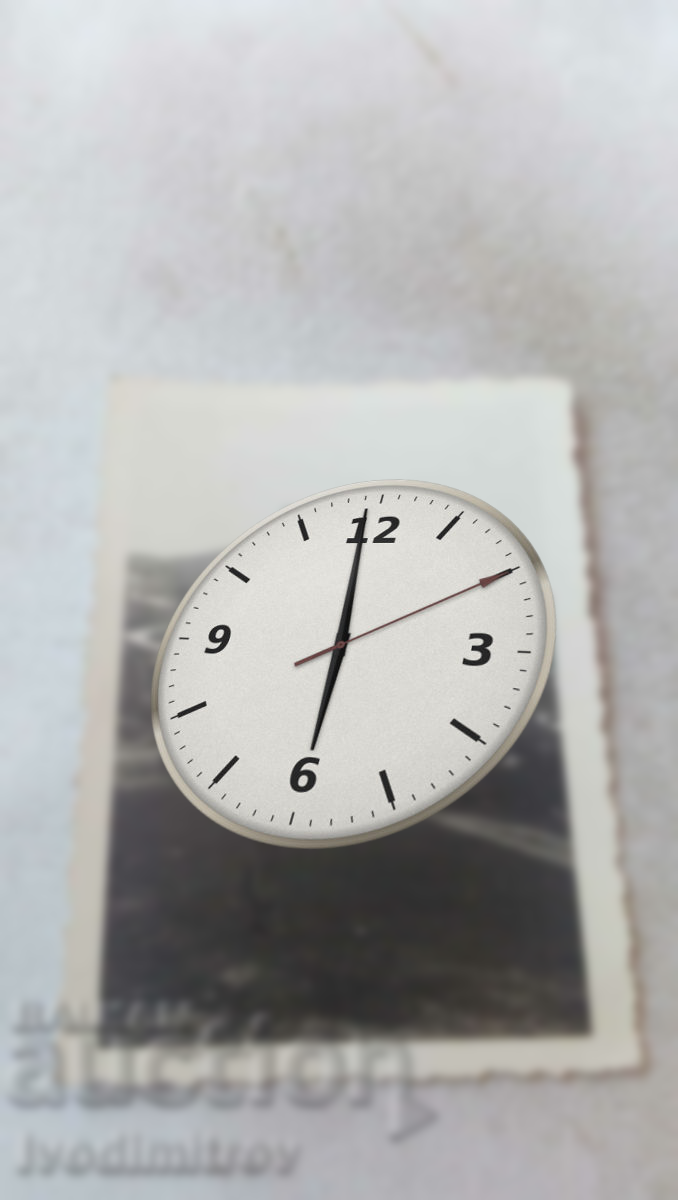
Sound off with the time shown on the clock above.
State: 5:59:10
